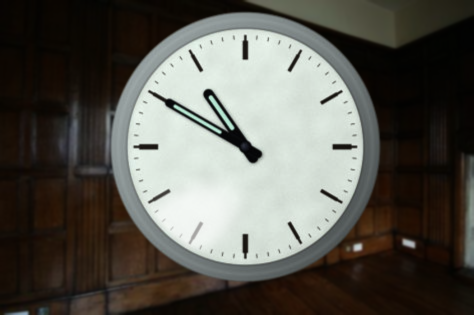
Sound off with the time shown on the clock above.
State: 10:50
